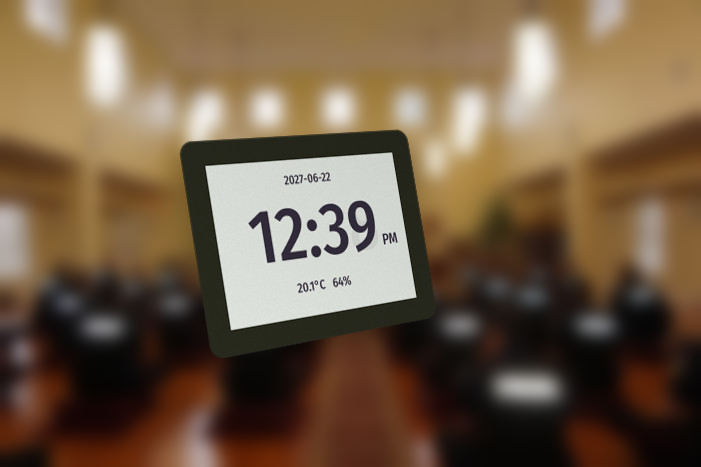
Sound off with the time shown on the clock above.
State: 12:39
